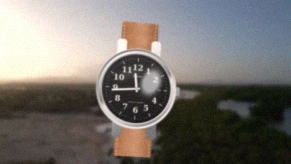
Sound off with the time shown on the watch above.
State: 11:44
